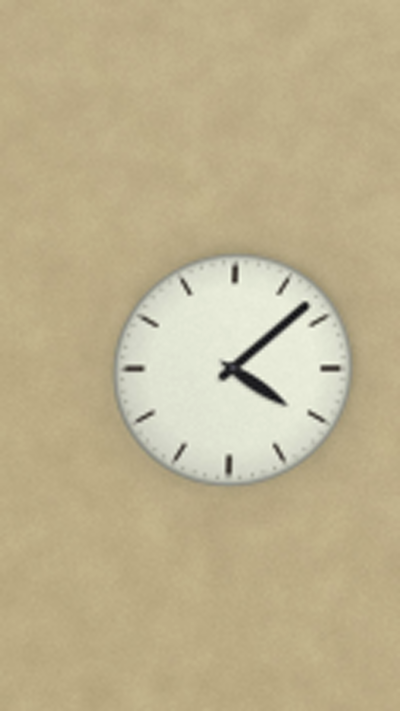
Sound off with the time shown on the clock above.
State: 4:08
